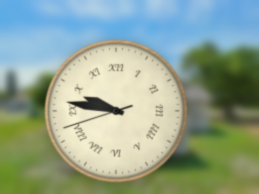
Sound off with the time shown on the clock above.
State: 9:46:42
